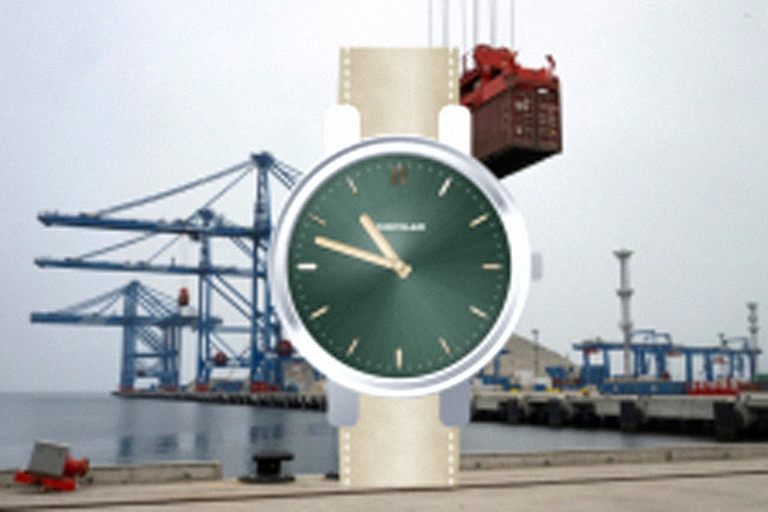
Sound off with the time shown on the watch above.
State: 10:48
